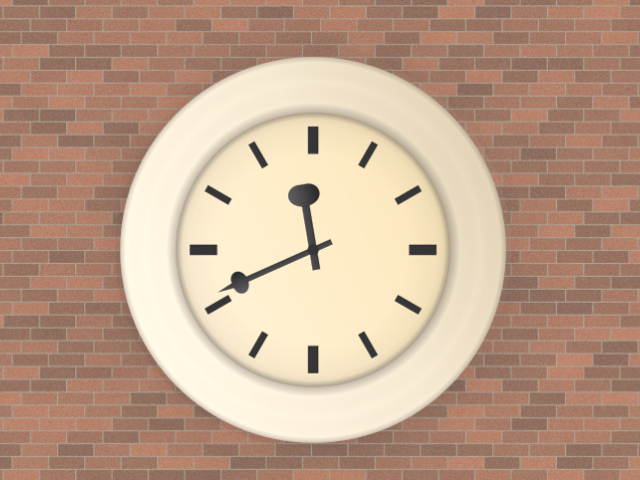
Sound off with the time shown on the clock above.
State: 11:41
